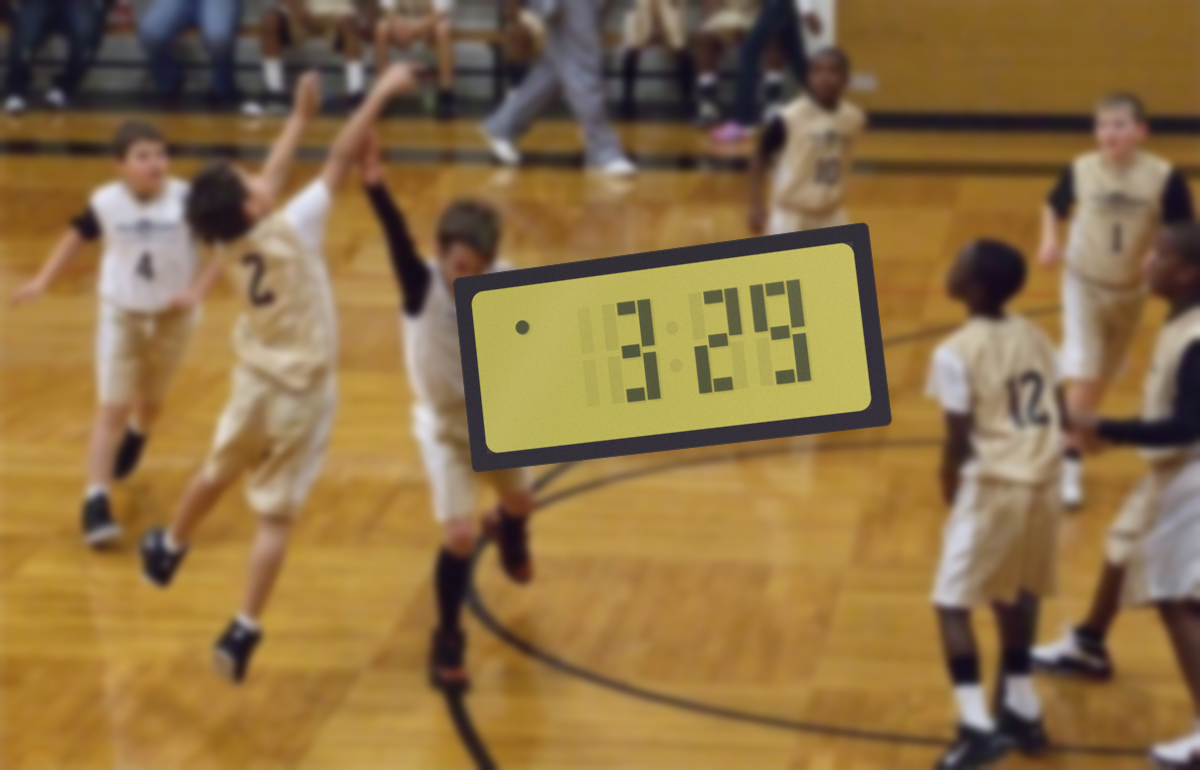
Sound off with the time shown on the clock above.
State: 3:29
